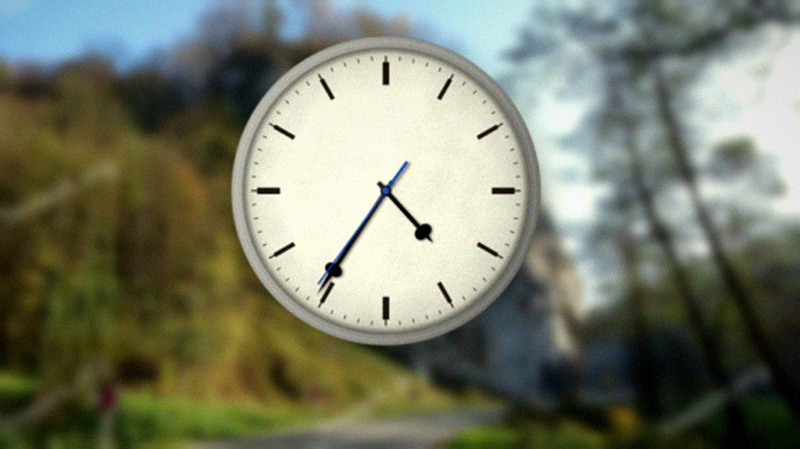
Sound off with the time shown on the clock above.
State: 4:35:36
